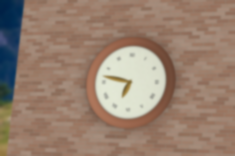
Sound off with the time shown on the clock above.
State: 6:47
